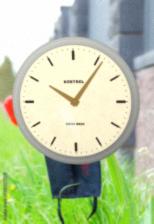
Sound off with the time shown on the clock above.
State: 10:06
